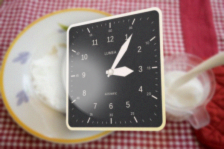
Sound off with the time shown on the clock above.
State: 3:06
